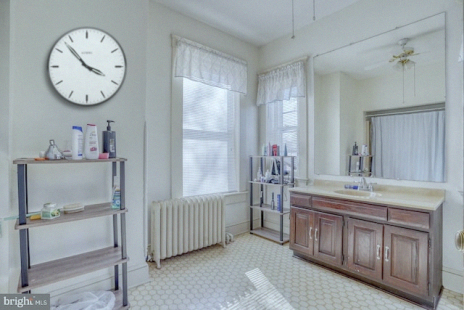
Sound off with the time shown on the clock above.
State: 3:53
